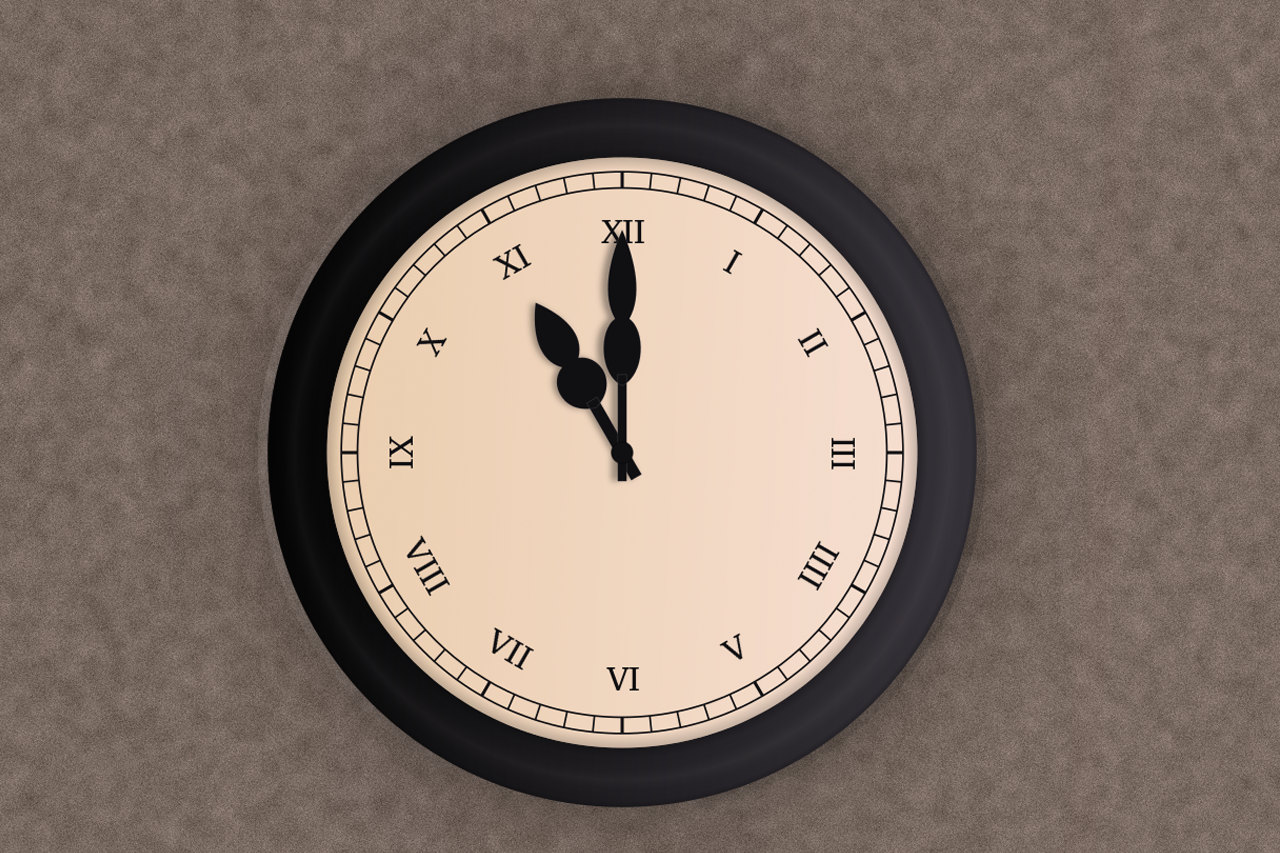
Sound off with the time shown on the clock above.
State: 11:00
